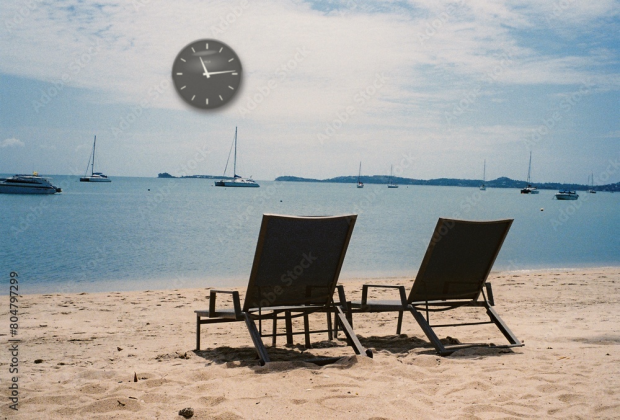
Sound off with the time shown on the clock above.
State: 11:14
